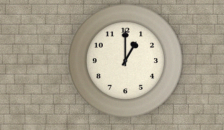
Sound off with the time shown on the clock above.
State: 1:00
